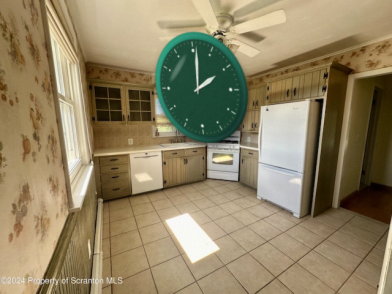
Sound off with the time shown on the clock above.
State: 2:01
